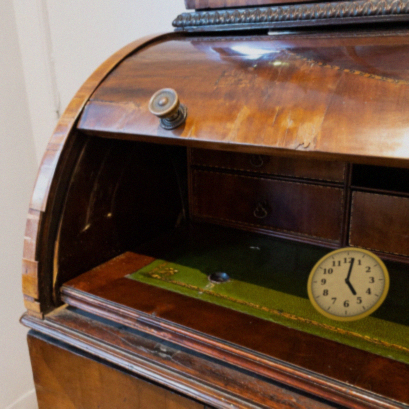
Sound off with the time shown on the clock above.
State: 5:02
